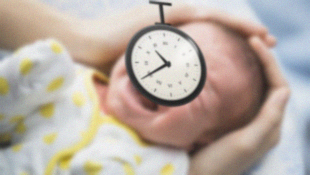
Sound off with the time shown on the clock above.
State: 10:40
